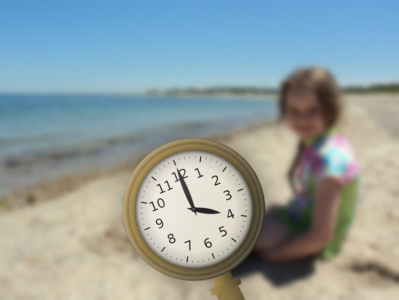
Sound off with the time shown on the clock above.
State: 4:00
